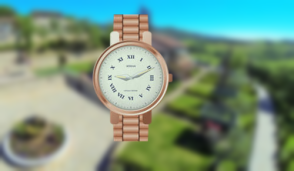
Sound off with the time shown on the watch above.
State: 9:11
